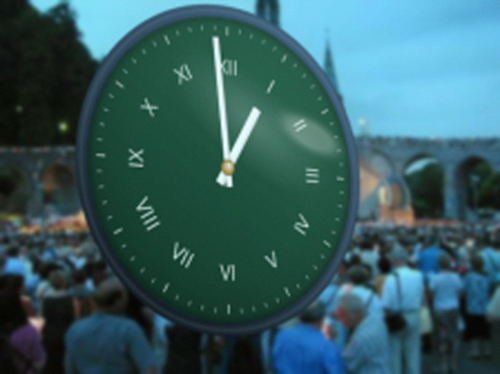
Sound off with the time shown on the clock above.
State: 12:59
